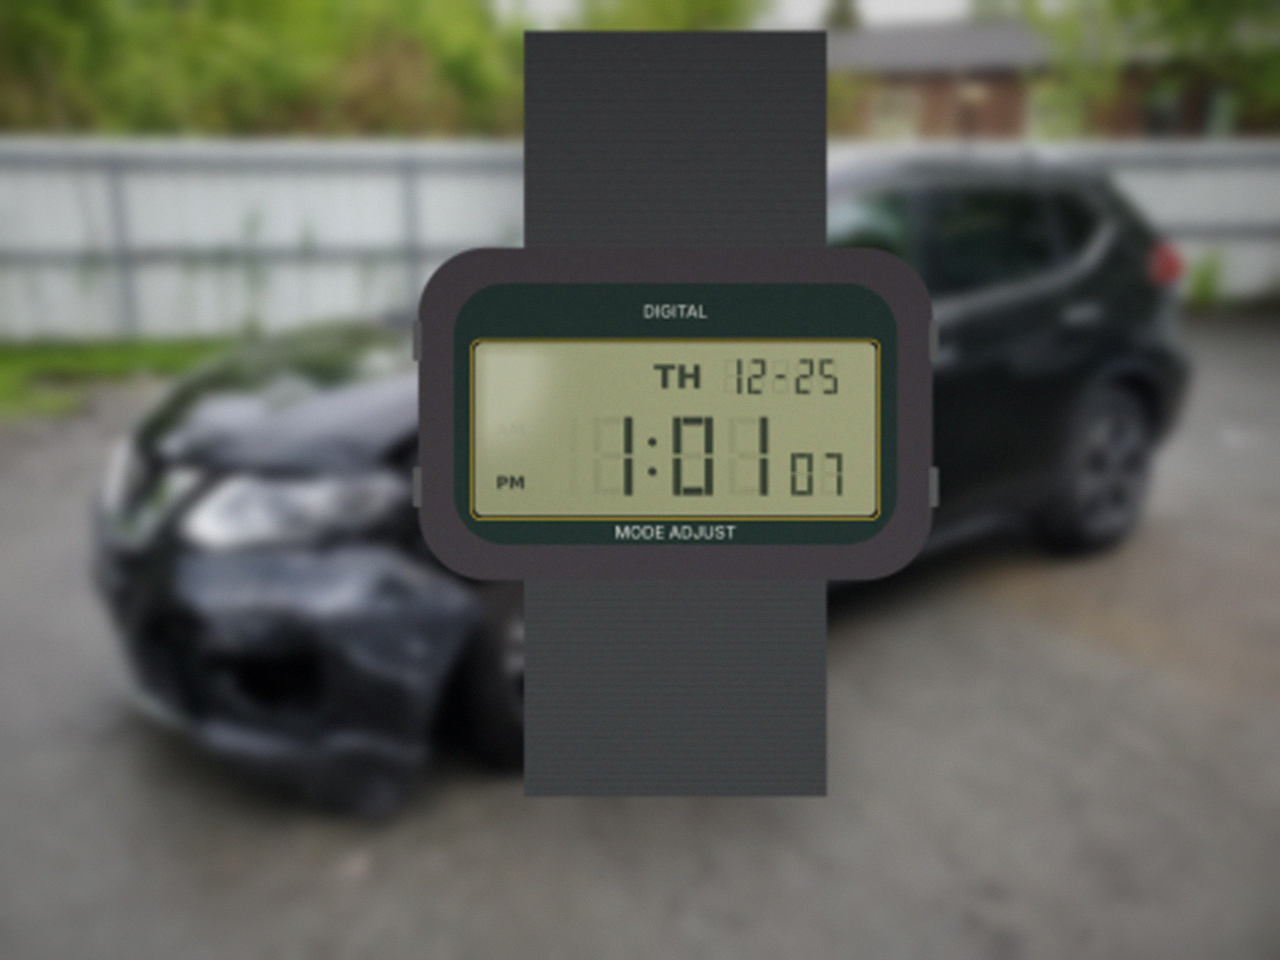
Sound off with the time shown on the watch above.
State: 1:01:07
